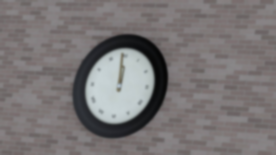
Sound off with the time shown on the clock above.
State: 11:59
